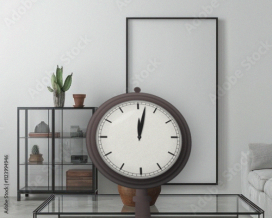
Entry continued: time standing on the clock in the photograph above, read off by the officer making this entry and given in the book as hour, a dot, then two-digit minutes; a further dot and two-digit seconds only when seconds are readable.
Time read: 12.02
